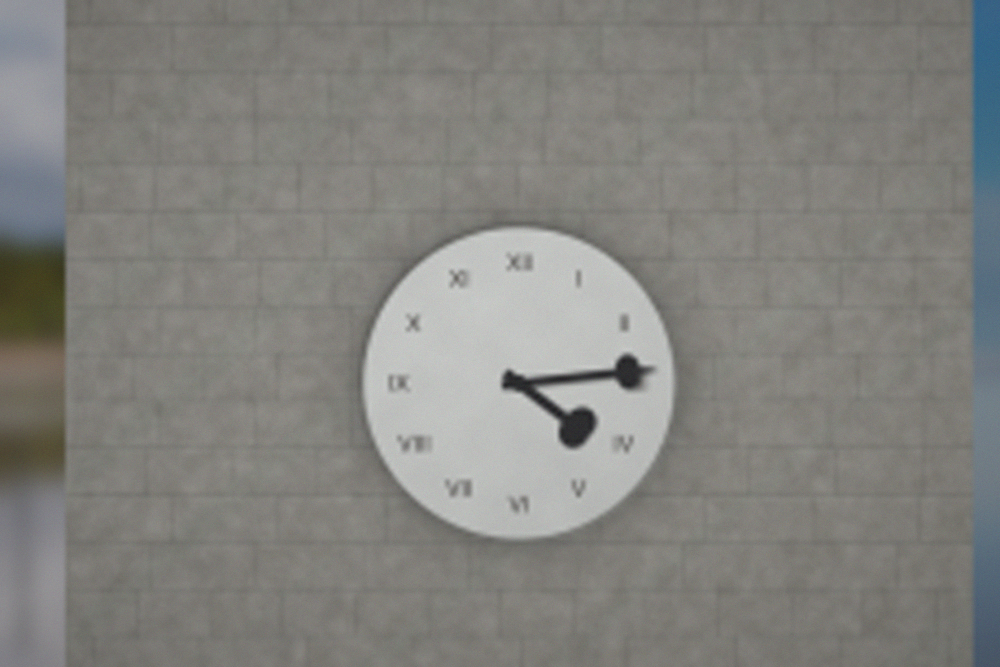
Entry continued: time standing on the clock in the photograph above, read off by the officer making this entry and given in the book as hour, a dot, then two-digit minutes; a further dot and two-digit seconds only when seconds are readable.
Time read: 4.14
